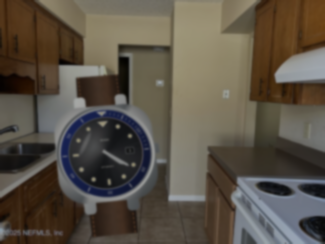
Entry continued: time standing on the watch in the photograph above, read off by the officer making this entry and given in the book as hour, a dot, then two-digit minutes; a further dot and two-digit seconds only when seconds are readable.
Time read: 4.21
